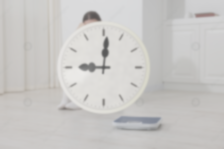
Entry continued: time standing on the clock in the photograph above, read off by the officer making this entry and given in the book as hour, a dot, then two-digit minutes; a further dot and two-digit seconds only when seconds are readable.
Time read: 9.01
